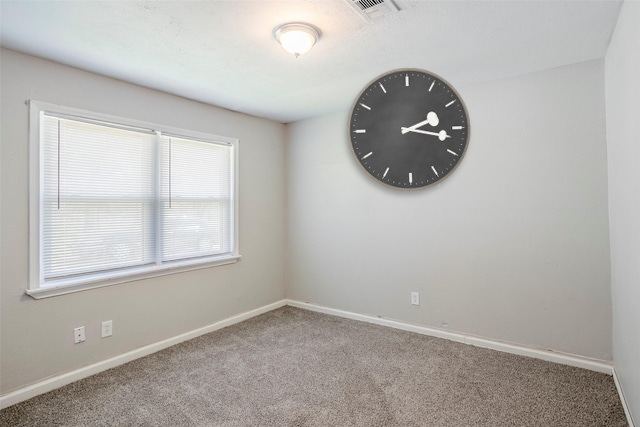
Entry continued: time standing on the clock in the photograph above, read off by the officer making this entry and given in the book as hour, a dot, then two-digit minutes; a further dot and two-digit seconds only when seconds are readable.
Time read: 2.17
